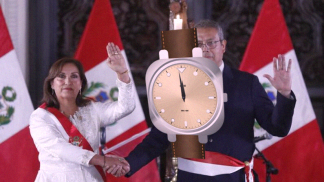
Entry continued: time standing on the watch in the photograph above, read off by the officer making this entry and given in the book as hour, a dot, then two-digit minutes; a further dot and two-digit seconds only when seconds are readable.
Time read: 11.59
